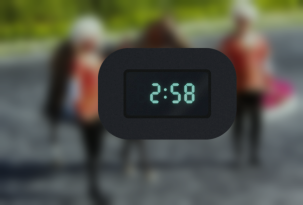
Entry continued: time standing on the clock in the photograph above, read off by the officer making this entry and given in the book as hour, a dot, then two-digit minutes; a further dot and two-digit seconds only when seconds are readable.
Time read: 2.58
